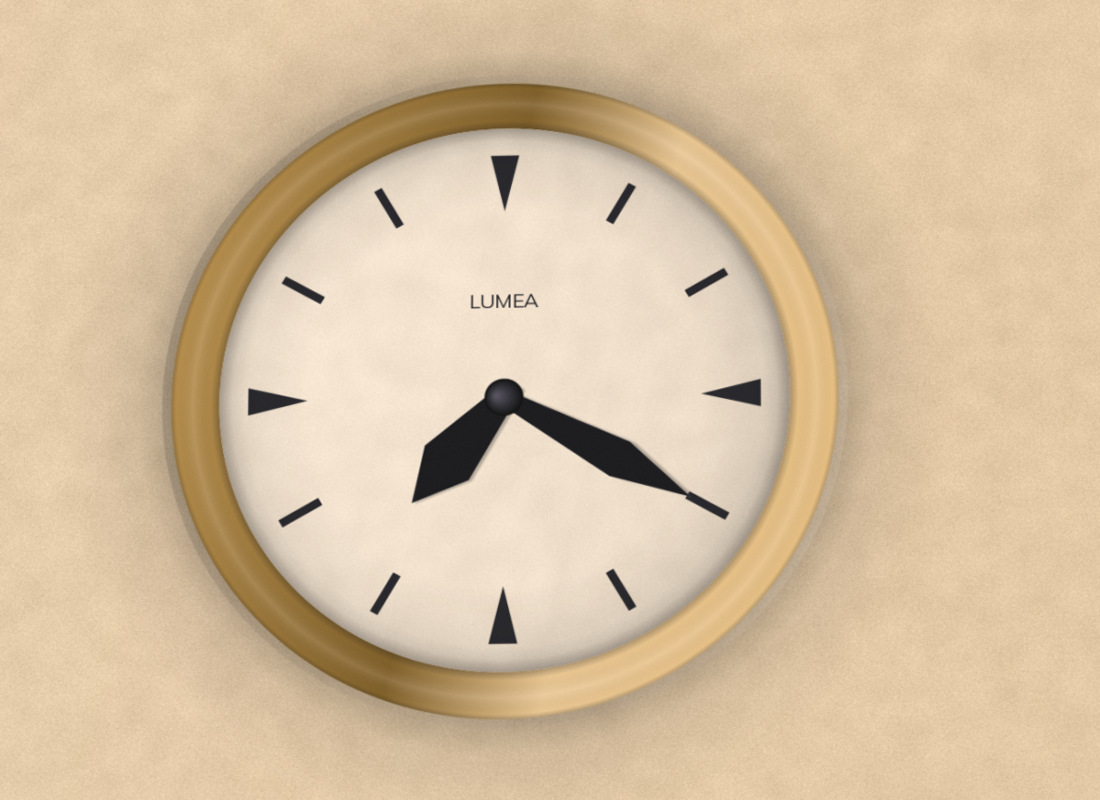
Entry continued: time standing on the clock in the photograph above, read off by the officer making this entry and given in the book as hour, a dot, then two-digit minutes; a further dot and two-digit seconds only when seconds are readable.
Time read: 7.20
